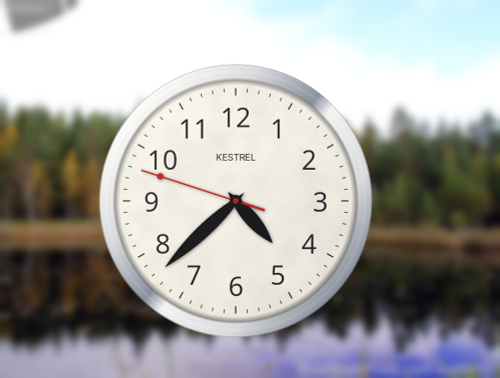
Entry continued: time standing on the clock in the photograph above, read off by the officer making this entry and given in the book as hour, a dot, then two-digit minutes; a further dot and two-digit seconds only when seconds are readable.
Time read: 4.37.48
